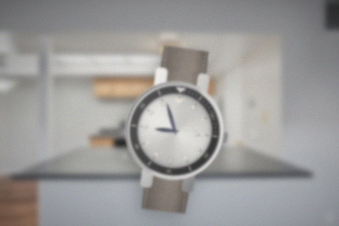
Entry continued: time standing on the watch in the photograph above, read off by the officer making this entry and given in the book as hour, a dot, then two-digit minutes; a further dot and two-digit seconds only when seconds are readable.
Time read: 8.56
